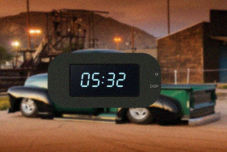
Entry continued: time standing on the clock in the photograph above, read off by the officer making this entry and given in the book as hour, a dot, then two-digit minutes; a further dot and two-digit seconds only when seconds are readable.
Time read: 5.32
